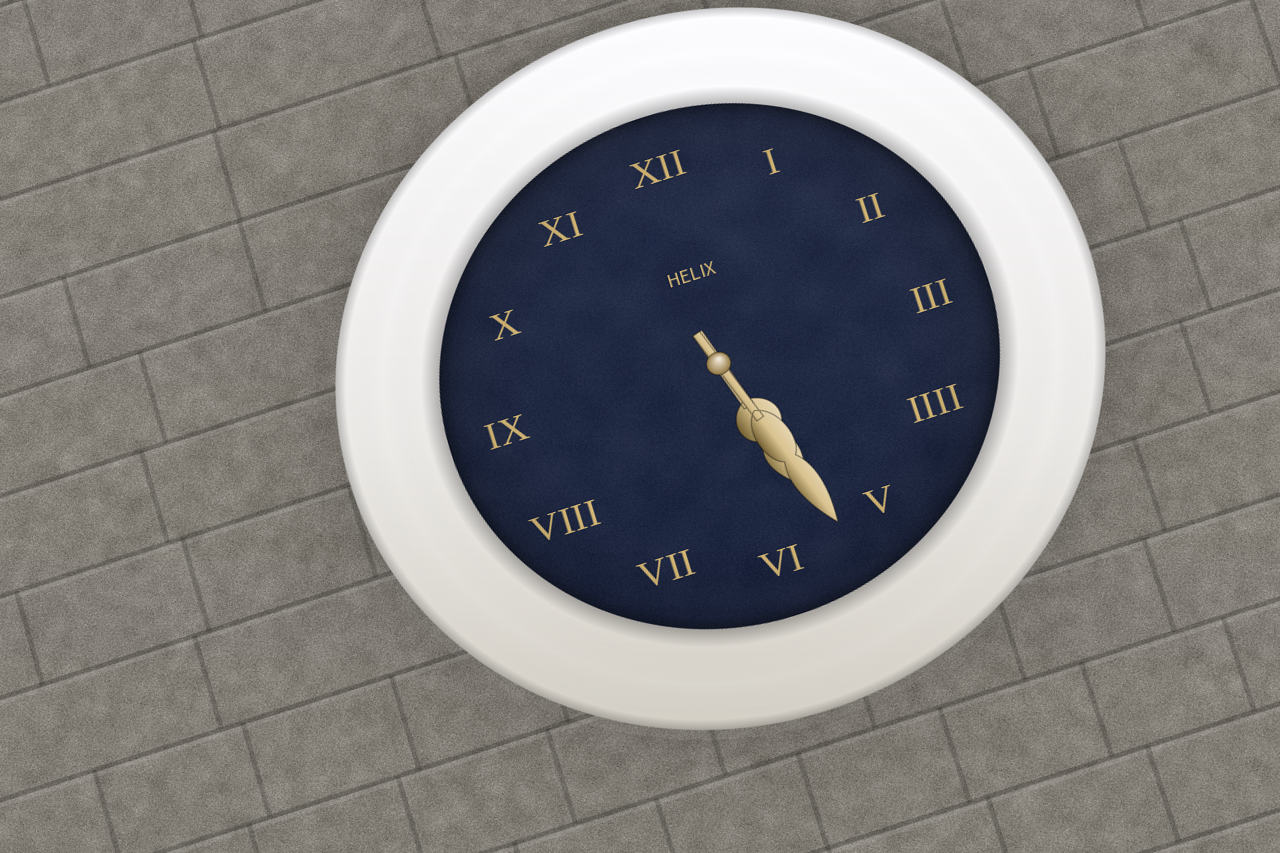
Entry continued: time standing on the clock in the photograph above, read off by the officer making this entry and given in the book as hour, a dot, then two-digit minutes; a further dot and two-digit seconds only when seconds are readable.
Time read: 5.27
